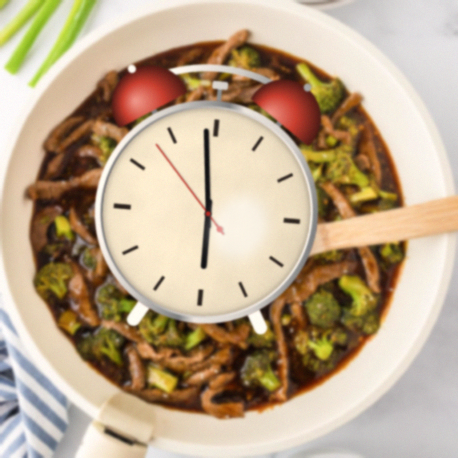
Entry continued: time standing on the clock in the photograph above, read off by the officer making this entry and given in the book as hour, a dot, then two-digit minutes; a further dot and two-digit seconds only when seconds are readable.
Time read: 5.58.53
